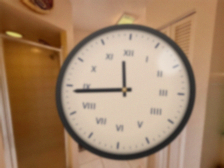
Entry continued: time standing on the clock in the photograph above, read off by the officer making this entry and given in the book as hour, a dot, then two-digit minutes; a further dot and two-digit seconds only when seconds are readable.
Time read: 11.44
